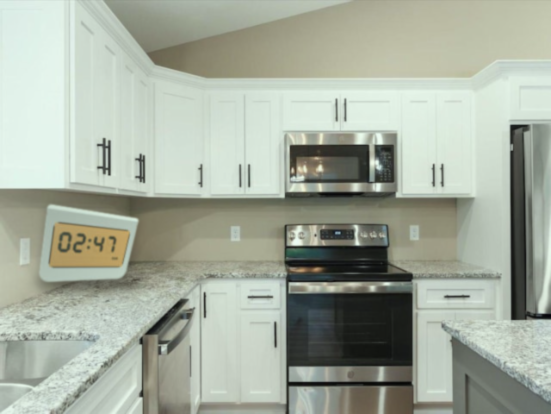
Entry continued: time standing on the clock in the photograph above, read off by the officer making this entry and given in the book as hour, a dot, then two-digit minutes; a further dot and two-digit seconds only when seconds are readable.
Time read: 2.47
